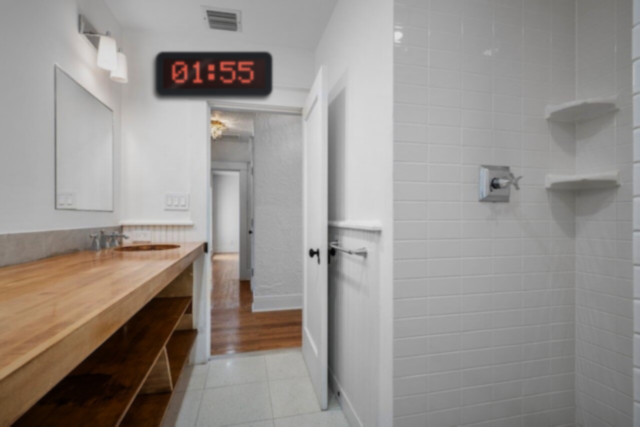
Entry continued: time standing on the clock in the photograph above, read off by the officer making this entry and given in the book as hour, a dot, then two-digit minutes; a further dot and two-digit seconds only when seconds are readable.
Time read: 1.55
